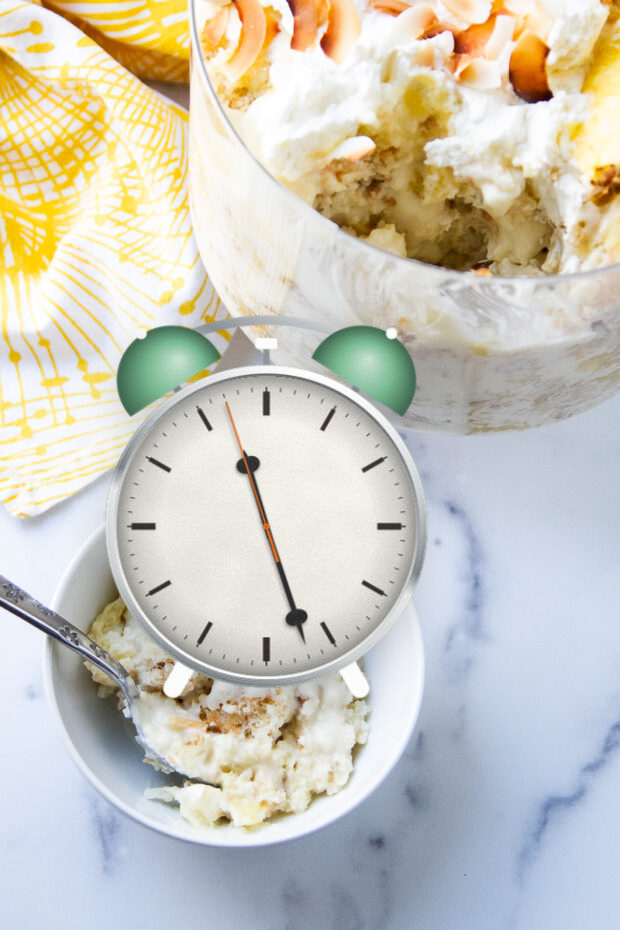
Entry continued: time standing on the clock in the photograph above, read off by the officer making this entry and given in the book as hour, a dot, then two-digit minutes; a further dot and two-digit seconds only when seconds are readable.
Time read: 11.26.57
